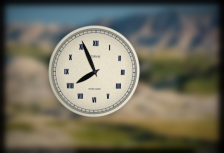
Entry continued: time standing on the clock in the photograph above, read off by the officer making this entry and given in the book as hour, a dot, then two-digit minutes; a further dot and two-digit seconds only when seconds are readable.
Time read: 7.56
